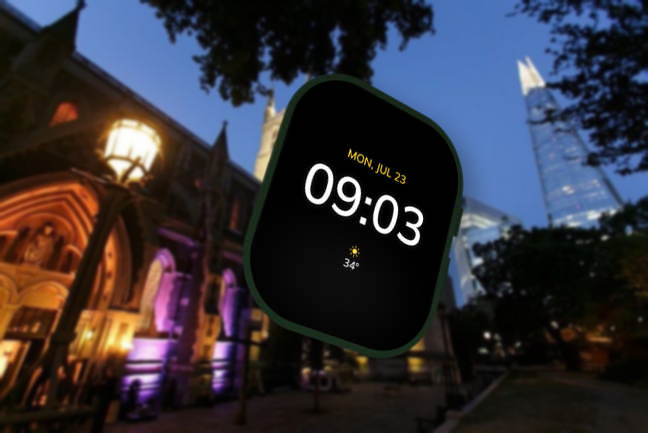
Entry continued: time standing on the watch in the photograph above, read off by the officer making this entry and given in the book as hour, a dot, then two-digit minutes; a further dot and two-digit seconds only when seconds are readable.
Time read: 9.03
